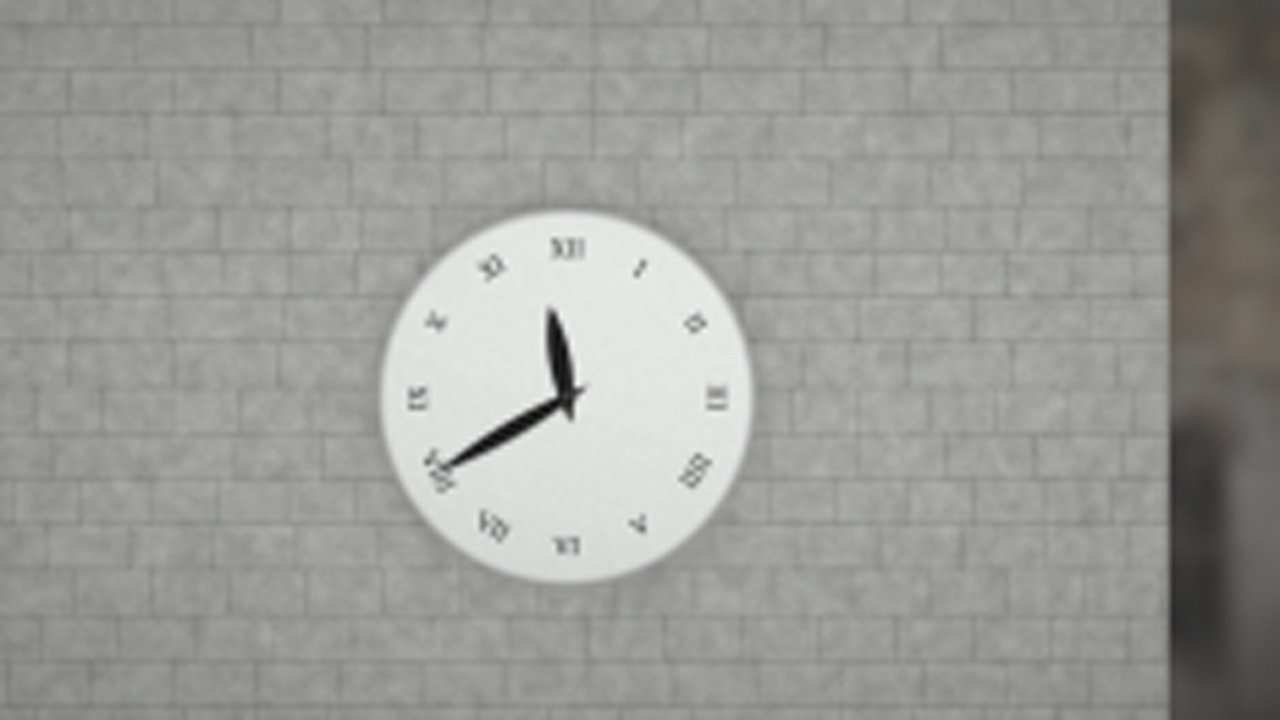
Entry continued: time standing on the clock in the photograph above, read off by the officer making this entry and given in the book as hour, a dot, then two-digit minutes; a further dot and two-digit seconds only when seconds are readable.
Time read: 11.40
